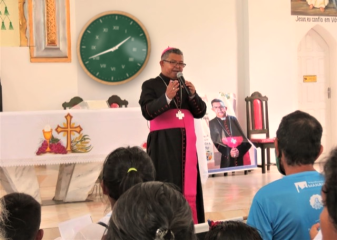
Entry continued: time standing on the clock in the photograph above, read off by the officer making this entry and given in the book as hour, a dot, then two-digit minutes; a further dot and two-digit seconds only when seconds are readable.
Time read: 1.41
